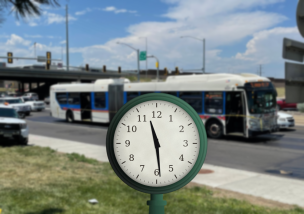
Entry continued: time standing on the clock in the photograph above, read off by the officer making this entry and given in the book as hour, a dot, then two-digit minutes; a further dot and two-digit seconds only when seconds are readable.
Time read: 11.29
